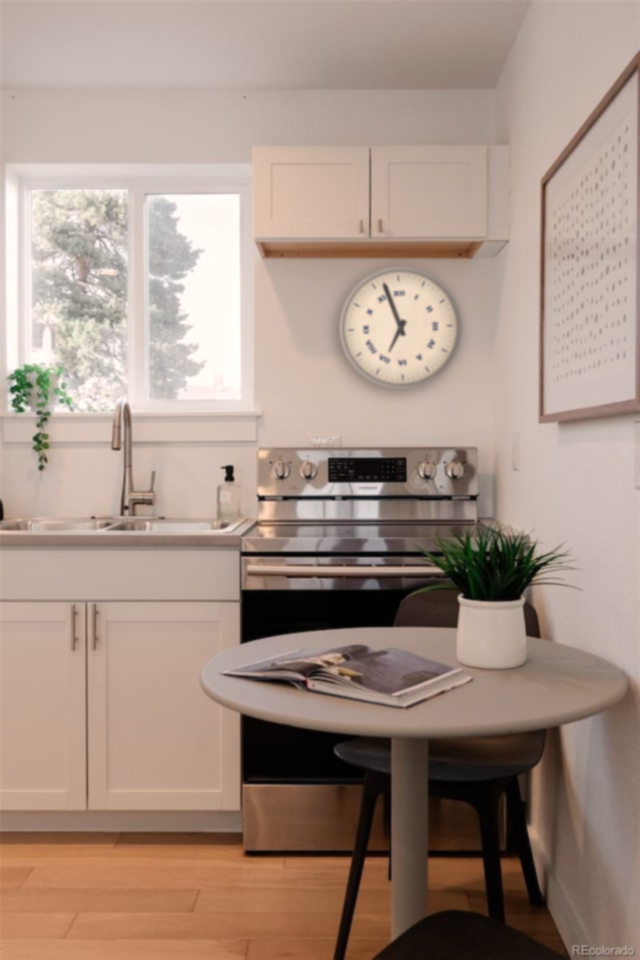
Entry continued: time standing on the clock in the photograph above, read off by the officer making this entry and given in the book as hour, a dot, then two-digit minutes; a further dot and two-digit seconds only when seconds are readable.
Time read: 6.57
